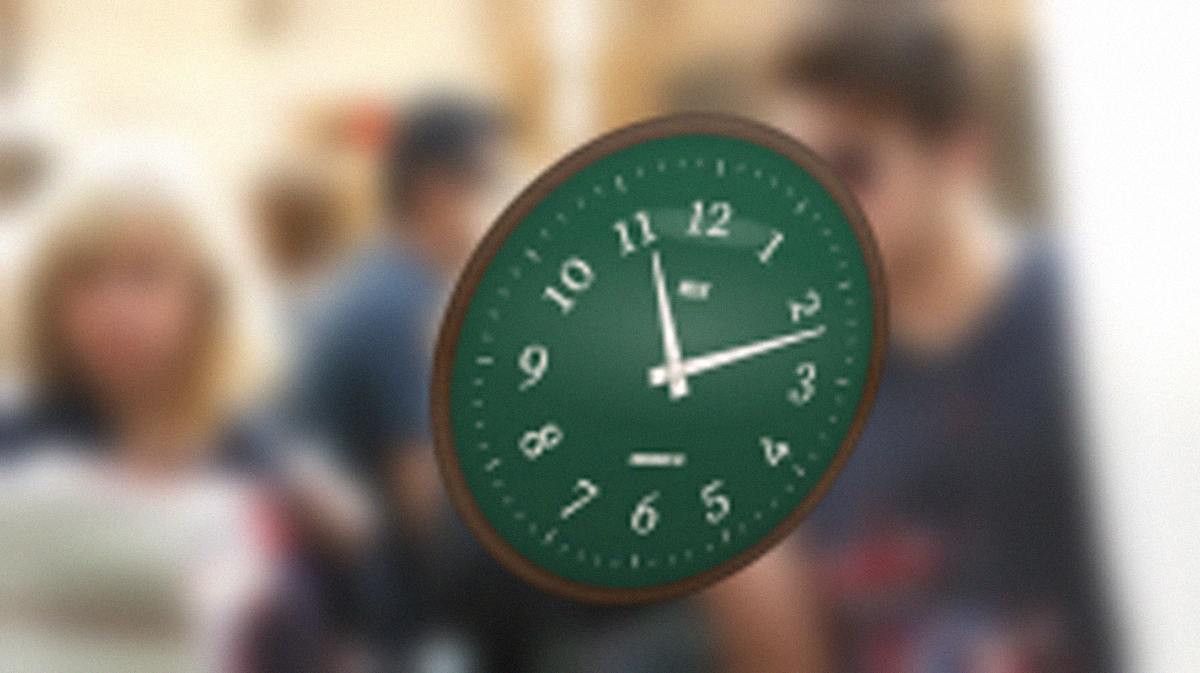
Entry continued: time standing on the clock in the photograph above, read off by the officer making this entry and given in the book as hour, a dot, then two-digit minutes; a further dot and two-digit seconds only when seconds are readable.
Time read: 11.12
